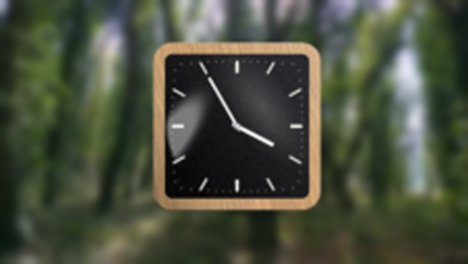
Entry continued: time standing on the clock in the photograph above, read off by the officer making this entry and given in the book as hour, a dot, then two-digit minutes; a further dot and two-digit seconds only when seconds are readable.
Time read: 3.55
